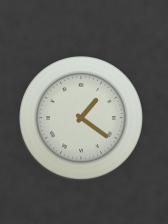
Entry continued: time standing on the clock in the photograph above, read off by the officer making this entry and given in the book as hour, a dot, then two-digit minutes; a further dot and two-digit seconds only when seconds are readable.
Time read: 1.21
